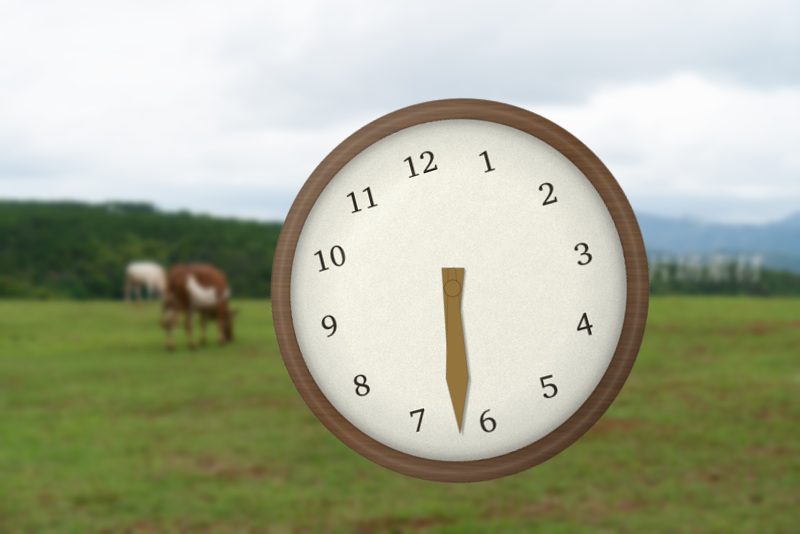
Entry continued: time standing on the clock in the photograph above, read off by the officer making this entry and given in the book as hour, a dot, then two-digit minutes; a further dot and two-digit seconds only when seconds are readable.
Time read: 6.32
